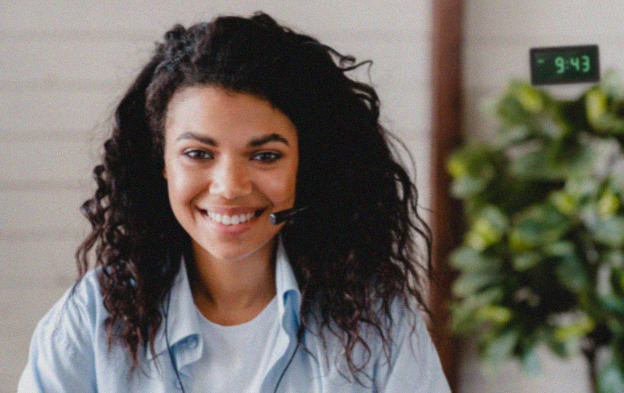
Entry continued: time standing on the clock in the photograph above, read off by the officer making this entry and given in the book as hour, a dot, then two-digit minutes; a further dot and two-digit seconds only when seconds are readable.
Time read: 9.43
